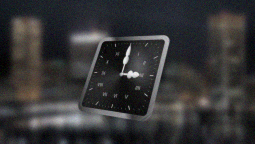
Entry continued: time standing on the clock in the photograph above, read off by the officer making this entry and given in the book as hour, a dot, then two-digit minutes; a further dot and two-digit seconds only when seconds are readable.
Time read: 3.00
